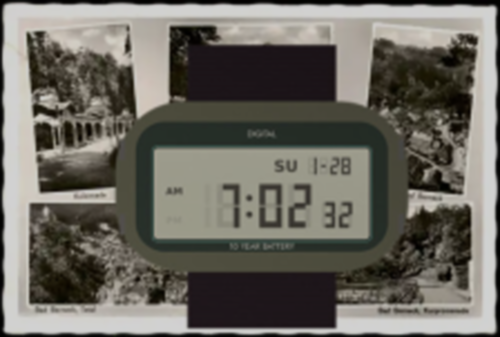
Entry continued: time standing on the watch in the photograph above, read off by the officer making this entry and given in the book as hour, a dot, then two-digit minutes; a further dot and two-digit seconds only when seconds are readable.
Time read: 7.02.32
